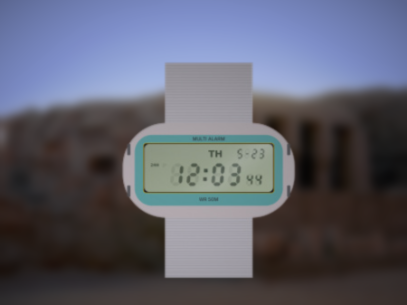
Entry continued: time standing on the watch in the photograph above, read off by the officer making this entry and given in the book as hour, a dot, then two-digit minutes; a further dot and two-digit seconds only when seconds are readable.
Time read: 12.03.44
